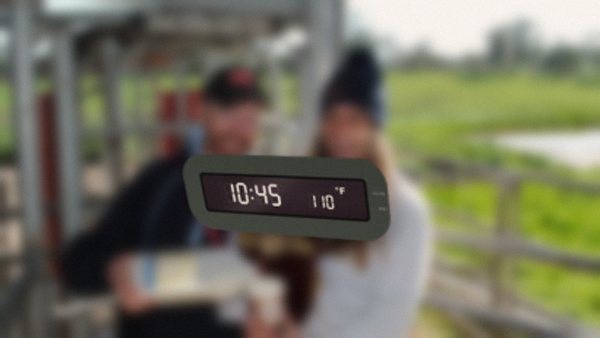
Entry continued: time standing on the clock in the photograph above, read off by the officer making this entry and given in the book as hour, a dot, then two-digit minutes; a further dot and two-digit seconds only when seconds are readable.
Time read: 10.45
